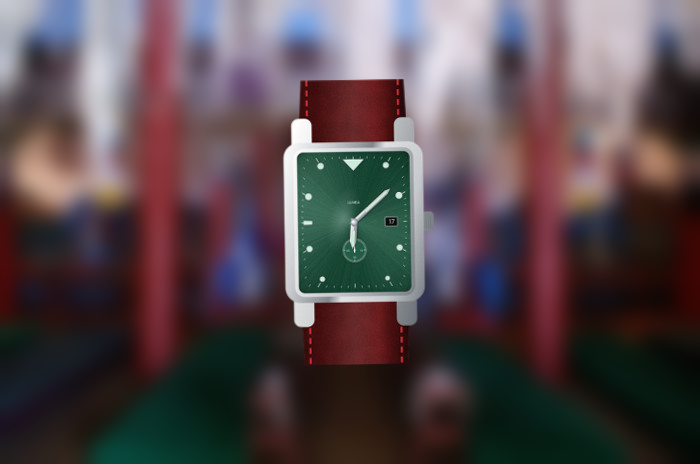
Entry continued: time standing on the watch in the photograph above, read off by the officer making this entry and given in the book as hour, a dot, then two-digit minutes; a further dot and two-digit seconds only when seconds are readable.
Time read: 6.08
